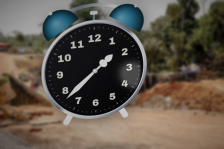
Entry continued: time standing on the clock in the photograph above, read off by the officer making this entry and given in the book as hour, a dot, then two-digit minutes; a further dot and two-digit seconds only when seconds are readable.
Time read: 1.38
